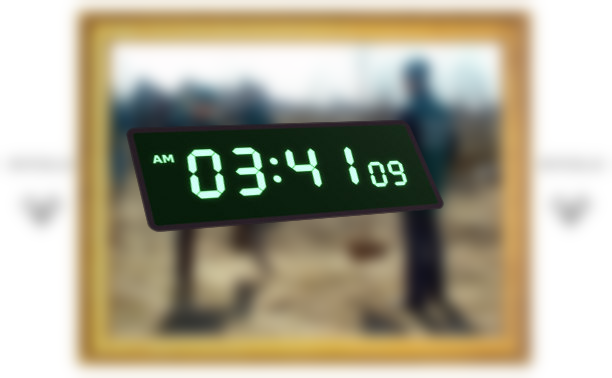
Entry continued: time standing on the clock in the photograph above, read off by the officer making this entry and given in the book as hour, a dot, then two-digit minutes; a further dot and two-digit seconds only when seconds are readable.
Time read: 3.41.09
